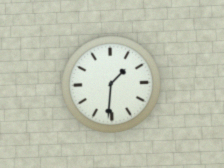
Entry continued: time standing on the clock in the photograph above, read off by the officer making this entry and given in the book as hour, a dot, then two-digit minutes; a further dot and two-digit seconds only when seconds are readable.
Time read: 1.31
